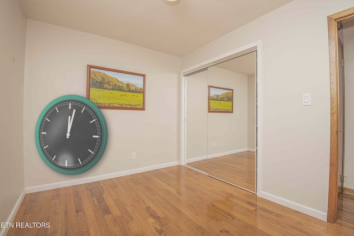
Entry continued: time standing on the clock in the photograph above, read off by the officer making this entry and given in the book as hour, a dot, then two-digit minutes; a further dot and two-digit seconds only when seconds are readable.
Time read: 12.02
